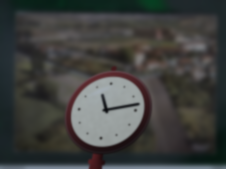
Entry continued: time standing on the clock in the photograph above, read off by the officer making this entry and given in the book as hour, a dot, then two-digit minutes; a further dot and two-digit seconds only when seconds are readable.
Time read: 11.13
